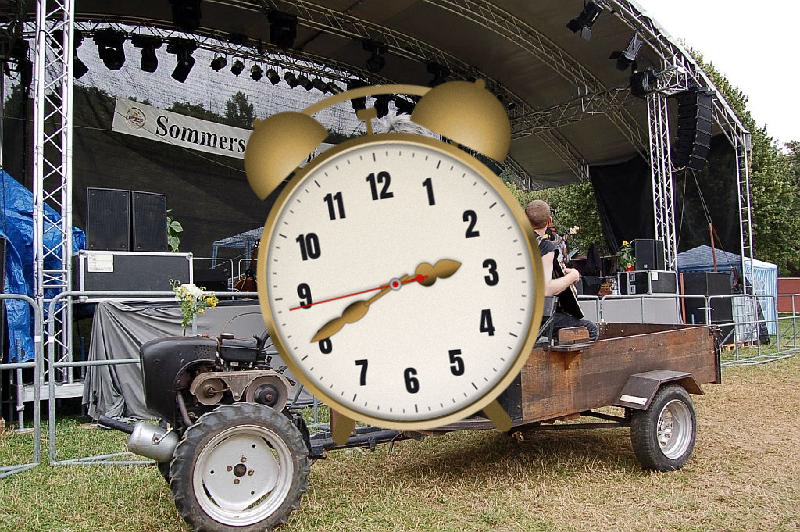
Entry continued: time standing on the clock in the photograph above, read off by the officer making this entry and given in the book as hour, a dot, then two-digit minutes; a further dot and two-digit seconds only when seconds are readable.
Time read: 2.40.44
